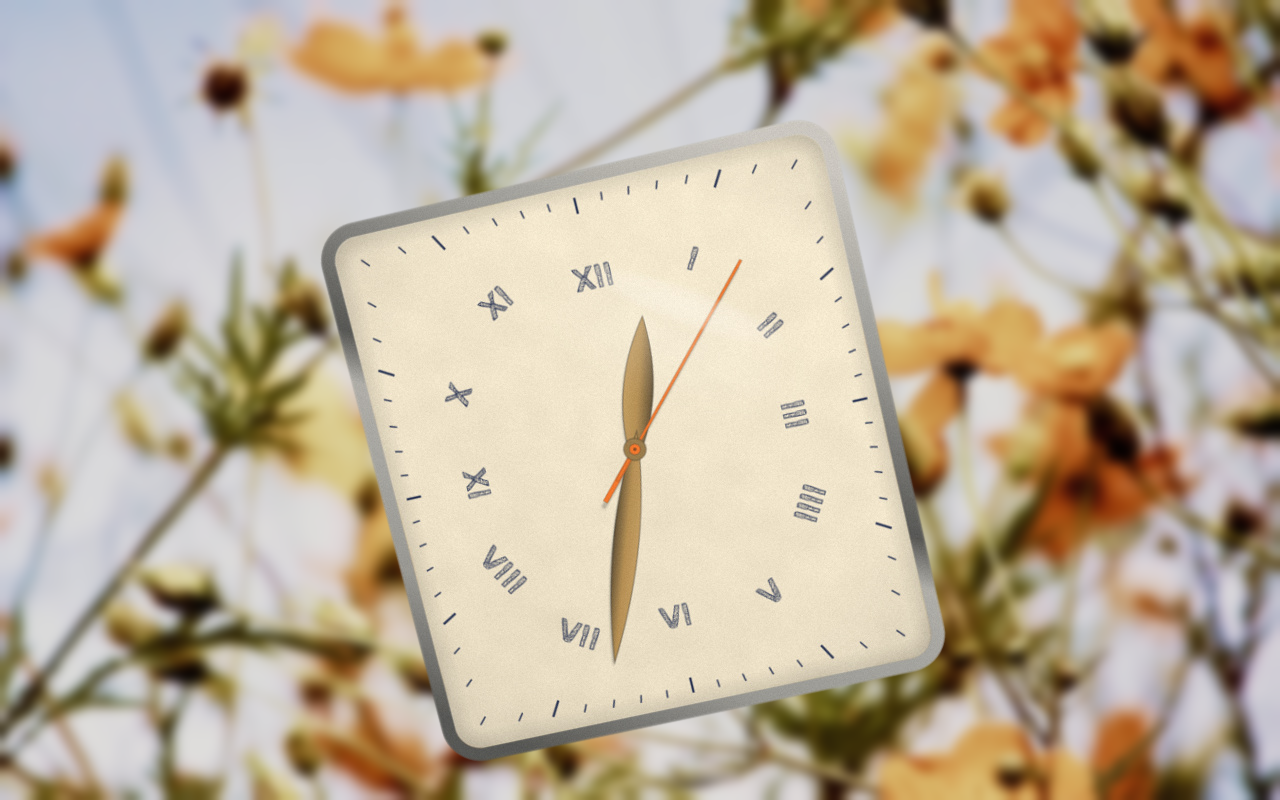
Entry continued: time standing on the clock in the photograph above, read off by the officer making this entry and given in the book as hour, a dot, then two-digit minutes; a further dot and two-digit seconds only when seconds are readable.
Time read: 12.33.07
